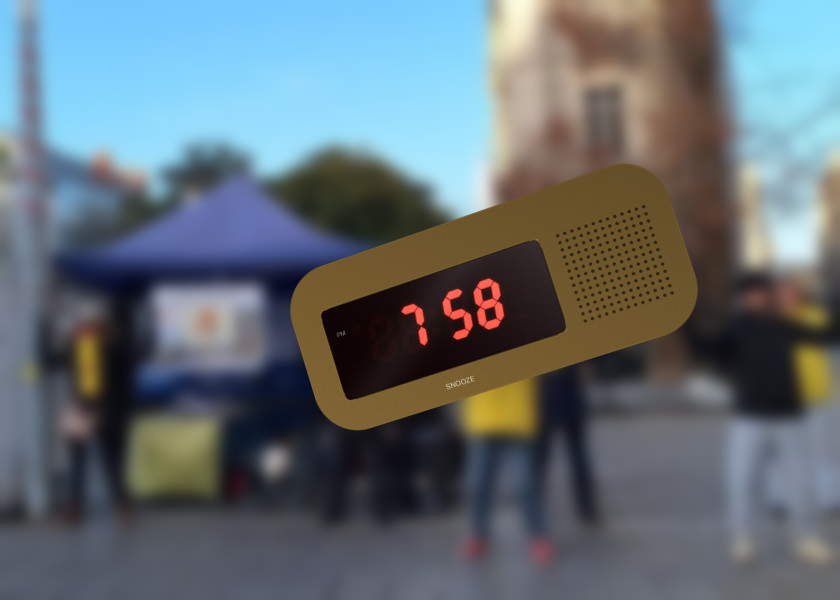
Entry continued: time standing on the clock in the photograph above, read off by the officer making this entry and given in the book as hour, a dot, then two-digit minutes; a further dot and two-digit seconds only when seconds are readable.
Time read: 7.58
